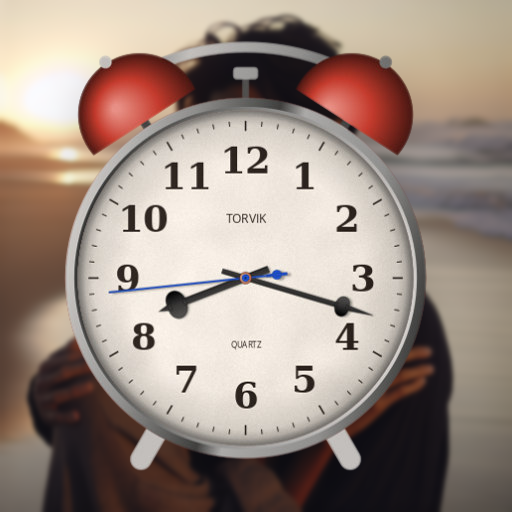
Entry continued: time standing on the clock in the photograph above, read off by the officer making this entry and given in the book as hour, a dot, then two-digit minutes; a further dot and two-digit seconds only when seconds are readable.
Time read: 8.17.44
